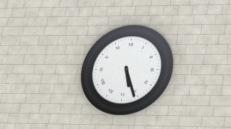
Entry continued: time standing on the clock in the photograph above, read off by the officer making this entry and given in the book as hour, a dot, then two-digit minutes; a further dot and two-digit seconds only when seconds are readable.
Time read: 5.26
